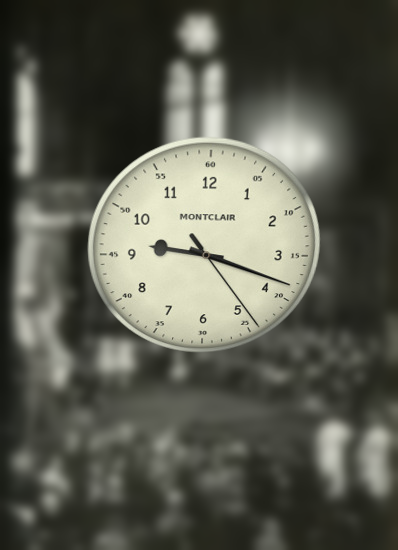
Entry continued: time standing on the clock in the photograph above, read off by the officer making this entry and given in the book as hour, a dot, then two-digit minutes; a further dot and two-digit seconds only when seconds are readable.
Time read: 9.18.24
